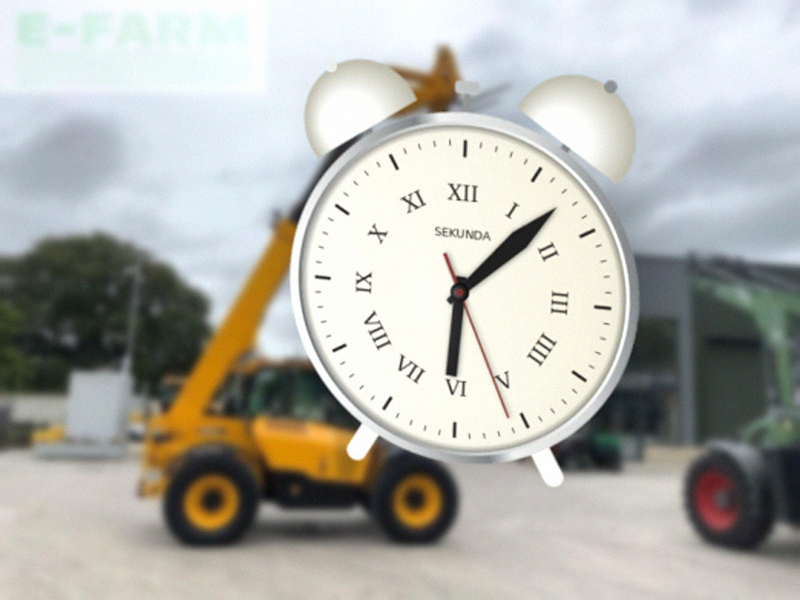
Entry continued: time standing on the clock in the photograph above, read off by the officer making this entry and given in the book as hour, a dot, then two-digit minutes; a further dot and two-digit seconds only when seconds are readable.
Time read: 6.07.26
